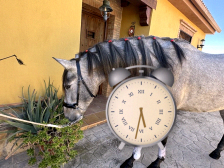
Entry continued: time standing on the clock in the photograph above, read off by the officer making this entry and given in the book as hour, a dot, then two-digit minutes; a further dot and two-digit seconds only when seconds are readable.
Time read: 5.32
